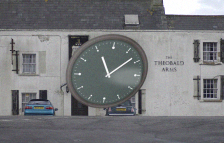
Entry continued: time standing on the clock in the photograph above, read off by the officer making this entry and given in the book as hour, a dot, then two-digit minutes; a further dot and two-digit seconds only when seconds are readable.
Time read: 11.08
